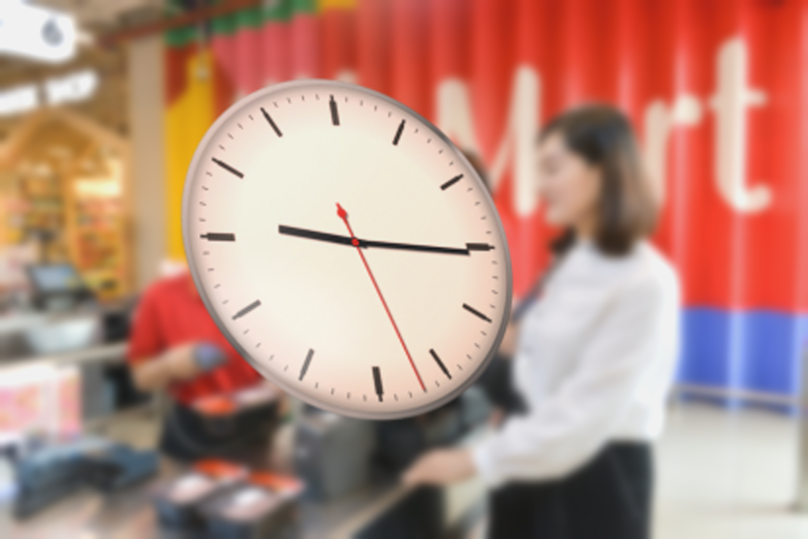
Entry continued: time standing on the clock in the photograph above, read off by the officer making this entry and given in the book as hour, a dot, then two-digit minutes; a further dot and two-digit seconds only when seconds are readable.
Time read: 9.15.27
